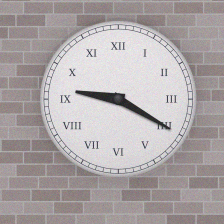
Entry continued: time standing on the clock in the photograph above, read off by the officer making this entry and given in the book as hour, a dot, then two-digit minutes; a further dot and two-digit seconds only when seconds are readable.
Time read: 9.20
